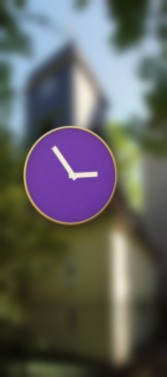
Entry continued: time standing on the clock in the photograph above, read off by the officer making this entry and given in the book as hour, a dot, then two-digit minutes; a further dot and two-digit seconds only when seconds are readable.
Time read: 2.54
